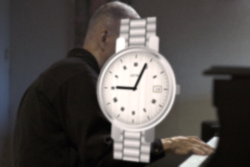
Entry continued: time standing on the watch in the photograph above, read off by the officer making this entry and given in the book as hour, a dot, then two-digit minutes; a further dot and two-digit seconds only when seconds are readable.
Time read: 9.04
